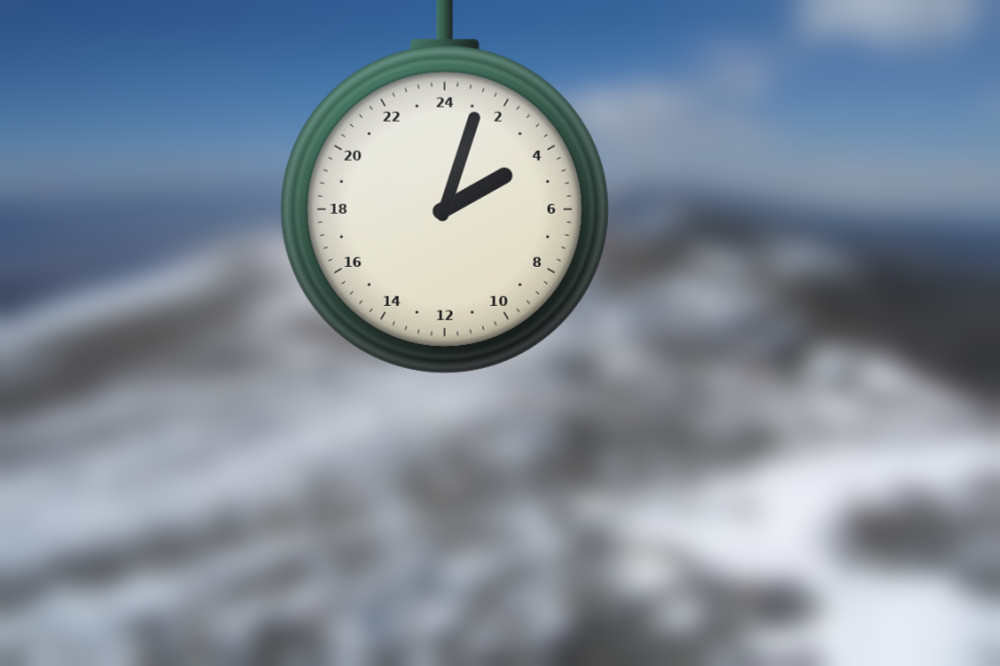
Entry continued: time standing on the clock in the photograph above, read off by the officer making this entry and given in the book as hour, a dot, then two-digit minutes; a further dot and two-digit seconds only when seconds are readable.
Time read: 4.03
